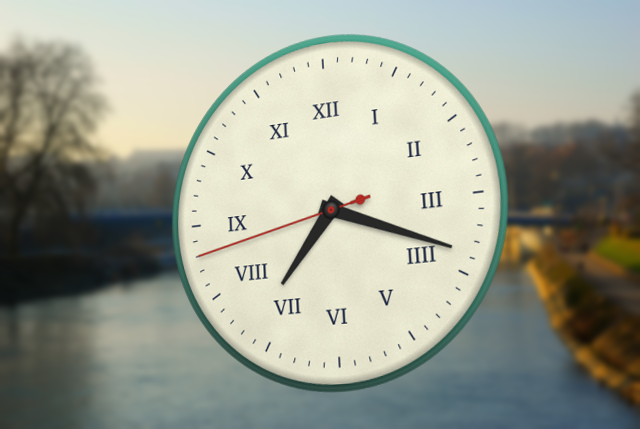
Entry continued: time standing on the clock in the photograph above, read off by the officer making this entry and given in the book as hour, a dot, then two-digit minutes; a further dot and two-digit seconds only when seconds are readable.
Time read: 7.18.43
